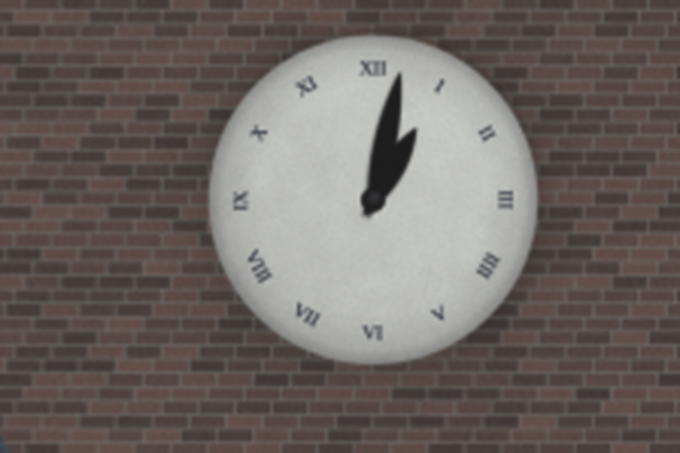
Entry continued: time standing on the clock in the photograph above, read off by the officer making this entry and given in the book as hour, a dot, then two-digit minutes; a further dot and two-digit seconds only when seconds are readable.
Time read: 1.02
